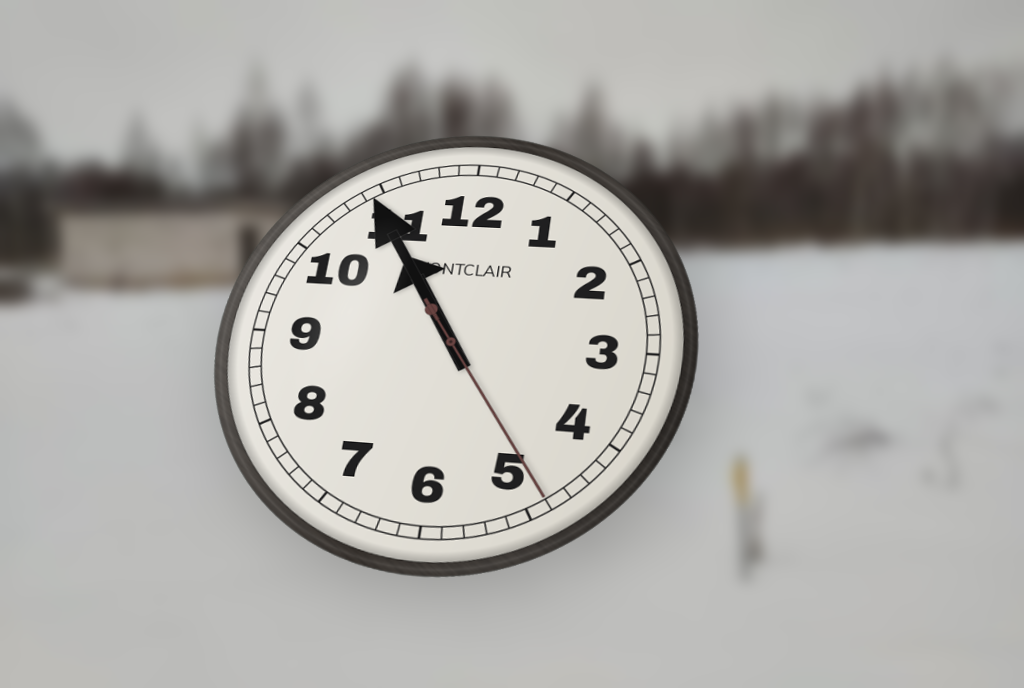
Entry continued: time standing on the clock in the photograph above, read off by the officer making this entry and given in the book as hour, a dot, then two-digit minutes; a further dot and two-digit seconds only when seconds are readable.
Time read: 10.54.24
